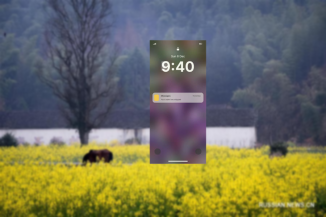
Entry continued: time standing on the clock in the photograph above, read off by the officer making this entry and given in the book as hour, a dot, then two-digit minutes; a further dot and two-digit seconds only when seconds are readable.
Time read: 9.40
